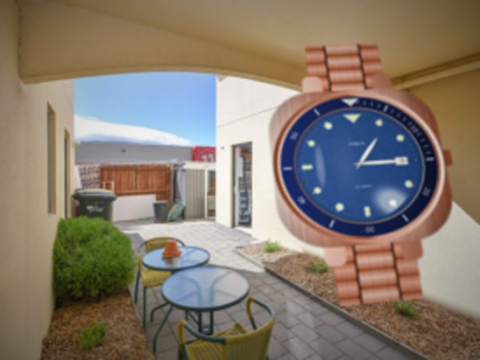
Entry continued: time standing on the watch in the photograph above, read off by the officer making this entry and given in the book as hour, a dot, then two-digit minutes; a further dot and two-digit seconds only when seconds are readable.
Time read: 1.15
